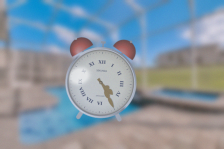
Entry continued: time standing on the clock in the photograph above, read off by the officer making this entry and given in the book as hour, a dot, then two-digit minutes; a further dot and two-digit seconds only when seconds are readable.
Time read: 4.25
